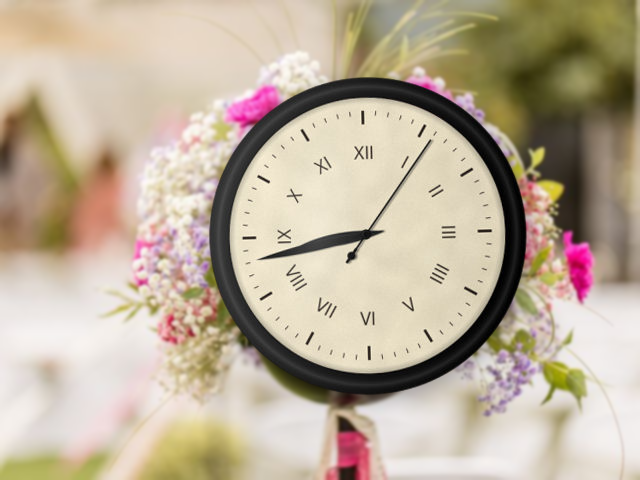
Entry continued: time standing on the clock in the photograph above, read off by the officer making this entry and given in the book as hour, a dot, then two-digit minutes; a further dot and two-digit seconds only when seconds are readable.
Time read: 8.43.06
